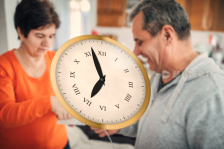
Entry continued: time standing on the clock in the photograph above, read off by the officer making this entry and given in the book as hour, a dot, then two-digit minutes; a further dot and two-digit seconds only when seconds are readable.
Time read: 6.57
